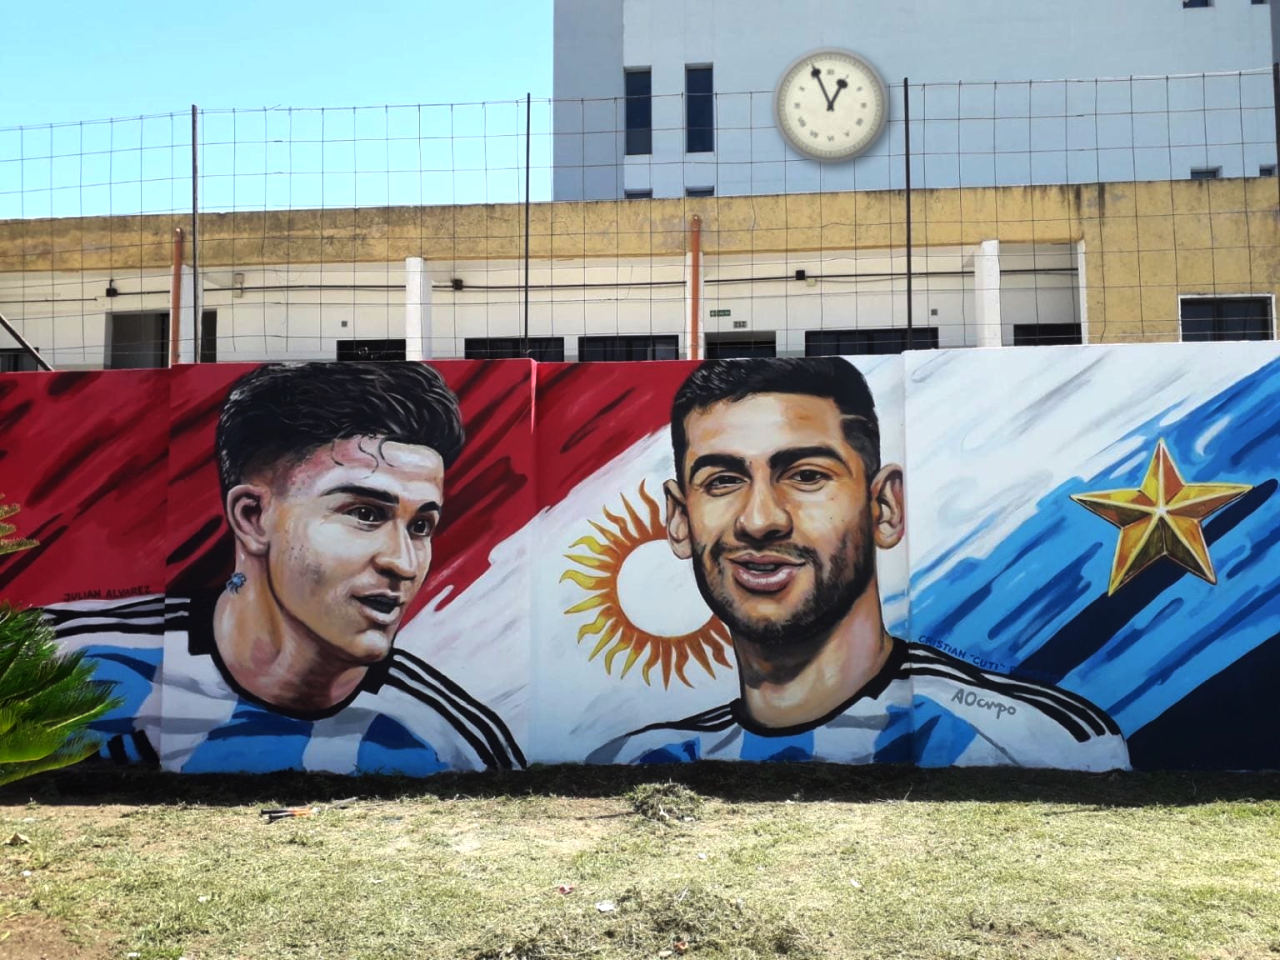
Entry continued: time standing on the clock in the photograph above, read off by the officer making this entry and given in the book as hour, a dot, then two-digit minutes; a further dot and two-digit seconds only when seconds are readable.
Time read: 12.56
